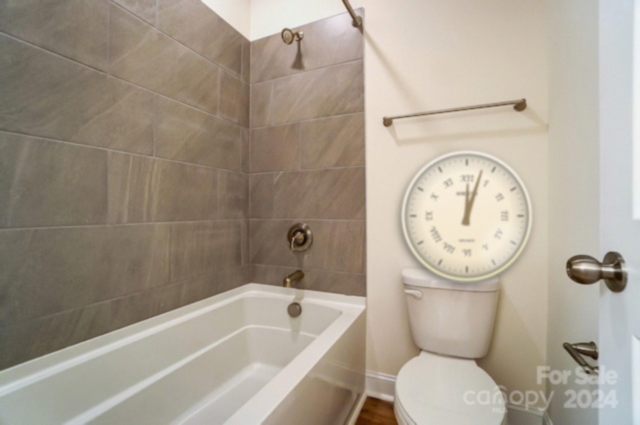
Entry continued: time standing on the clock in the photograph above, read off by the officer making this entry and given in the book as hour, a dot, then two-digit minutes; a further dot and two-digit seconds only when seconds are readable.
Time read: 12.03
